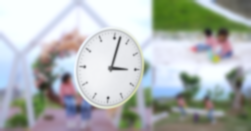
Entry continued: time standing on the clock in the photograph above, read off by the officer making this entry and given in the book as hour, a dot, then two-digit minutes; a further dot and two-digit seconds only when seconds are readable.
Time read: 3.02
